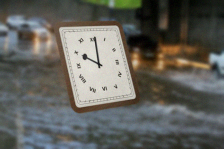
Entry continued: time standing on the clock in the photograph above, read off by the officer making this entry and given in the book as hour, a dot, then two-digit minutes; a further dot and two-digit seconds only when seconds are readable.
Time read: 10.01
